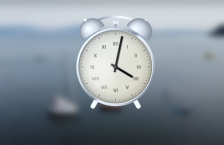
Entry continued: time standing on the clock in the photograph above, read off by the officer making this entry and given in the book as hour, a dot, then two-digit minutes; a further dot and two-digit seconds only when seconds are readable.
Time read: 4.02
